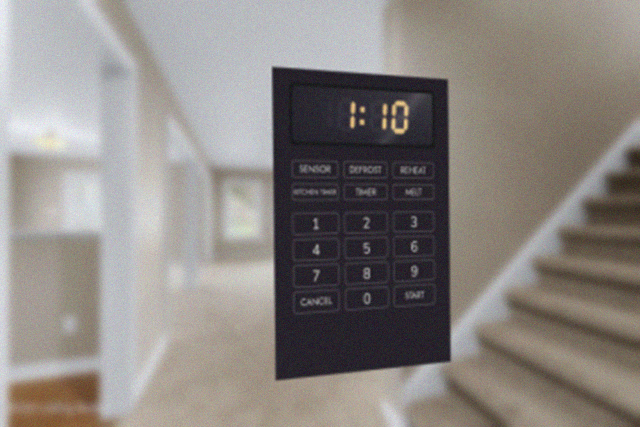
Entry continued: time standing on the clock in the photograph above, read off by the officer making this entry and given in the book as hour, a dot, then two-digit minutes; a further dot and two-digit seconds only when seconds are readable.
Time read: 1.10
